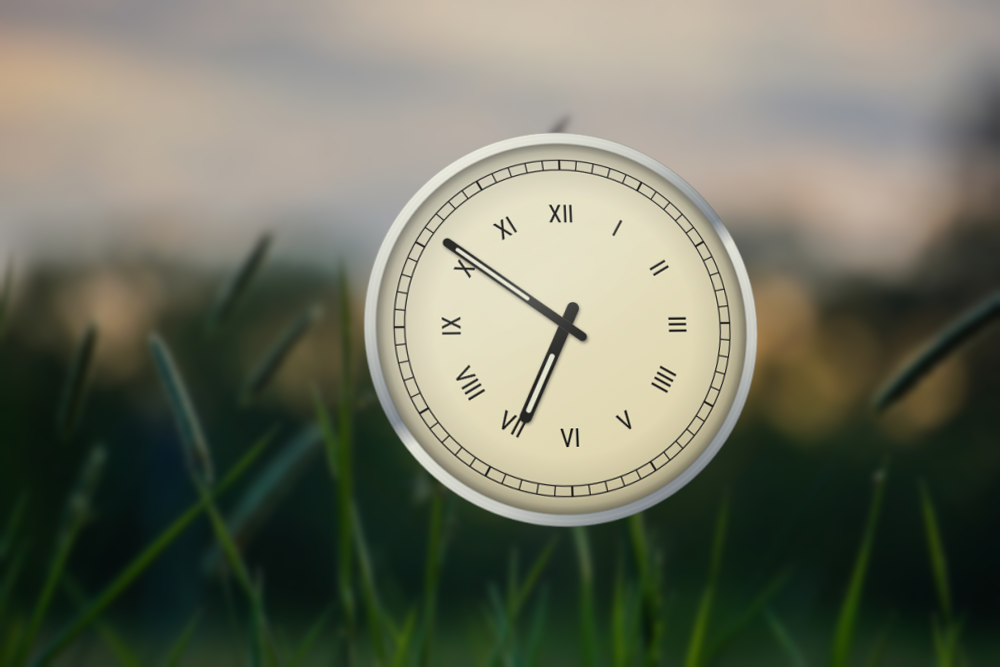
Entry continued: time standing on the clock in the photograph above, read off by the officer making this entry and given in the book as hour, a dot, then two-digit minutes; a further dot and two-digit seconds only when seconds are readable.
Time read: 6.51
